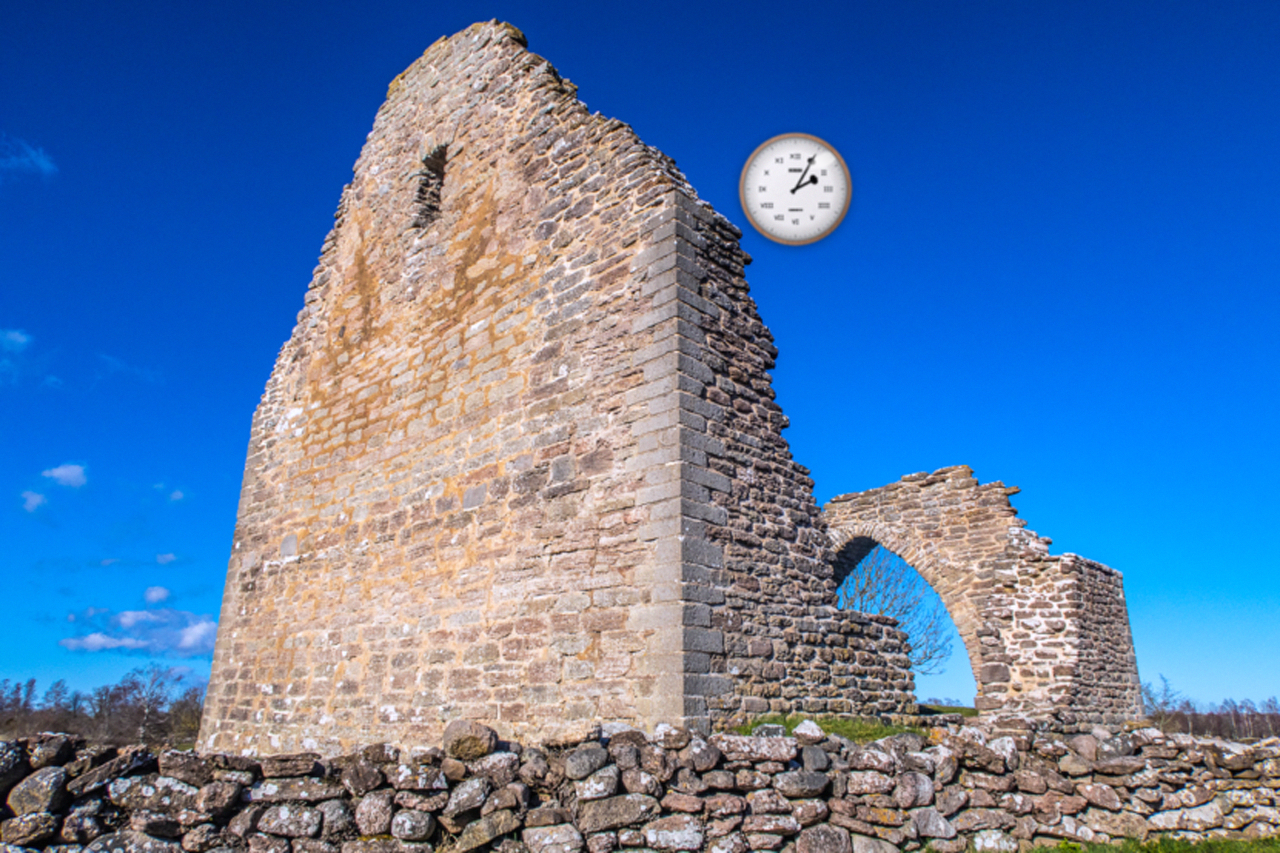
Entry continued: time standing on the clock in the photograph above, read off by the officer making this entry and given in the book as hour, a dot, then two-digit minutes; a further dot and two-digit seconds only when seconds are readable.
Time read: 2.05
